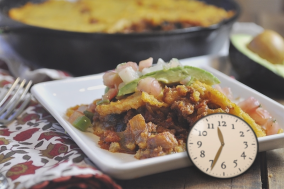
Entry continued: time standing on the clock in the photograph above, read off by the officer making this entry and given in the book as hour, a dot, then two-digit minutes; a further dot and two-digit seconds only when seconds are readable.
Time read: 11.34
